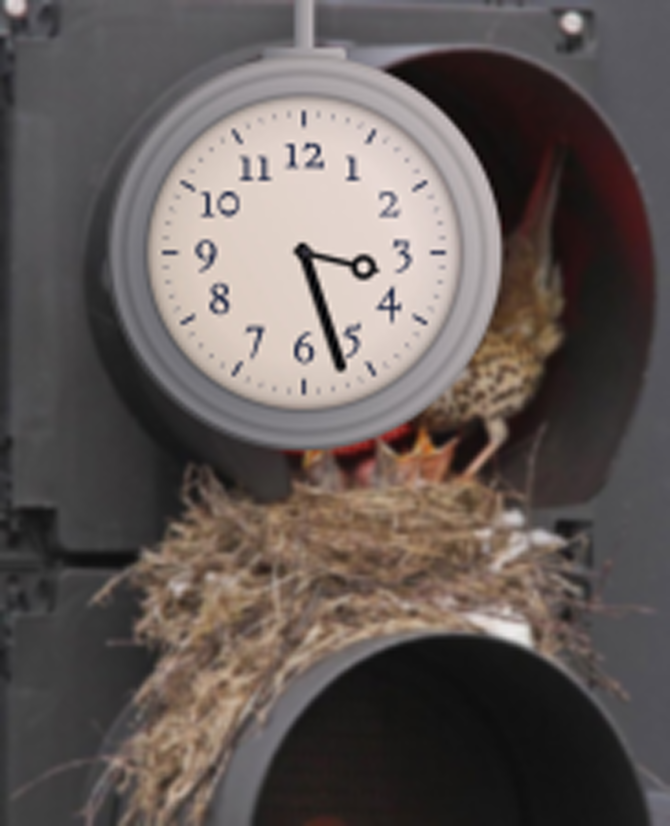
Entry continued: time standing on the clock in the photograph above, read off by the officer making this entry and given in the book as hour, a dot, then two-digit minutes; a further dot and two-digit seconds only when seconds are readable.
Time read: 3.27
